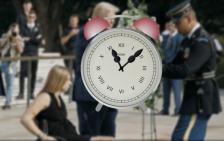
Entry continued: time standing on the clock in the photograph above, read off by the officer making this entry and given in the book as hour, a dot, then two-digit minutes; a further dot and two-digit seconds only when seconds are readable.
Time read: 11.08
